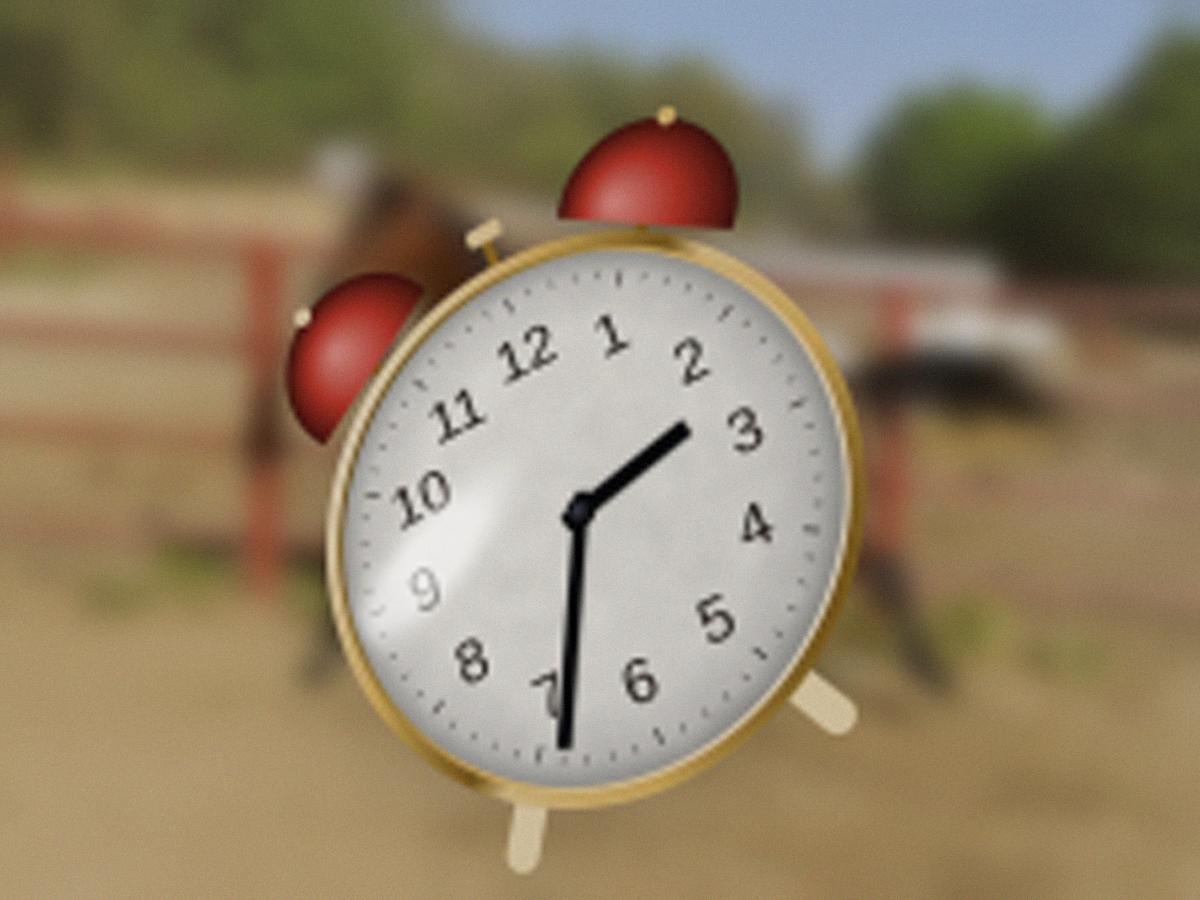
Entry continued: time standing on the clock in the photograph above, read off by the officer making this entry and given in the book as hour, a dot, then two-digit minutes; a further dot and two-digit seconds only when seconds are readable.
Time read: 2.34
